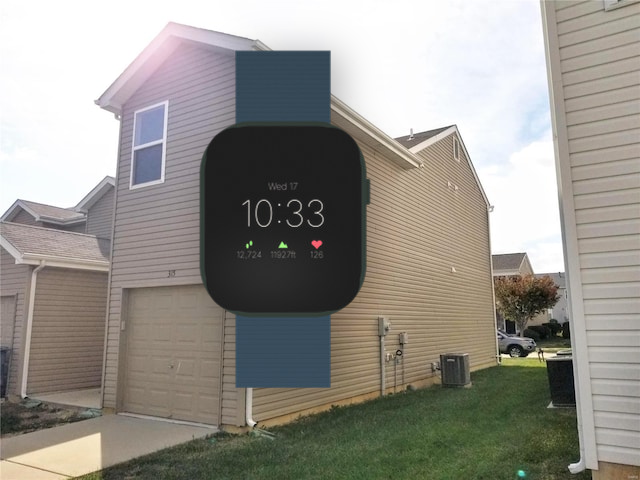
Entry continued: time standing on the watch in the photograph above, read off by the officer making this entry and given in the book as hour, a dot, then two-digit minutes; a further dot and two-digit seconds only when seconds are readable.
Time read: 10.33
